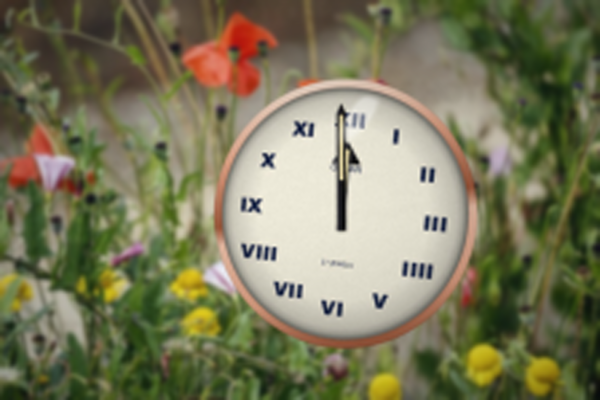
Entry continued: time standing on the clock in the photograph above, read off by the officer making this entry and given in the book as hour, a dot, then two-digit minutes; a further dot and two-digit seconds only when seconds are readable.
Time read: 11.59
